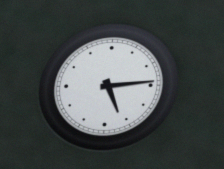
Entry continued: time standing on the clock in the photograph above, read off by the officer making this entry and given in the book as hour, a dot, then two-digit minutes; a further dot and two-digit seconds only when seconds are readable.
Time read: 5.14
